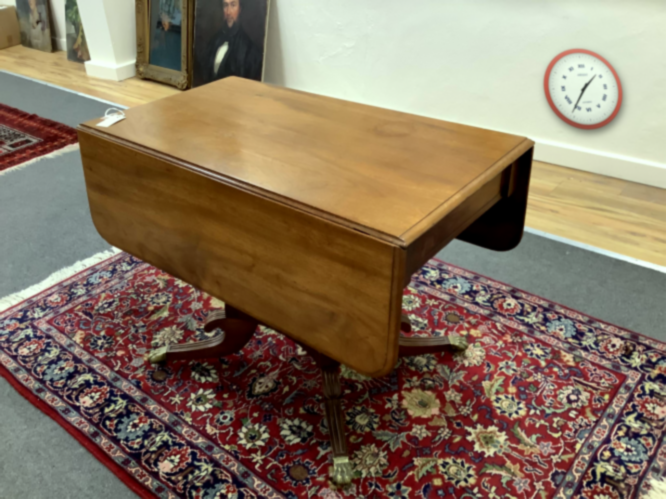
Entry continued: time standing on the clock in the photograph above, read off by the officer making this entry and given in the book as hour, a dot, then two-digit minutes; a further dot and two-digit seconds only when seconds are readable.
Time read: 1.36
